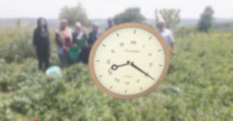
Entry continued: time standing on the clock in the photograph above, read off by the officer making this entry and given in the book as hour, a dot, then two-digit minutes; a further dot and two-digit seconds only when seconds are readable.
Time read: 8.20
